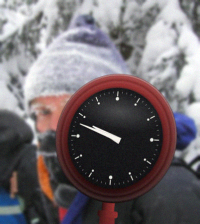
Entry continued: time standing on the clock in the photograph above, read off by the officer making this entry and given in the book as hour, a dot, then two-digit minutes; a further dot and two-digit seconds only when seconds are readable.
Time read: 9.48
